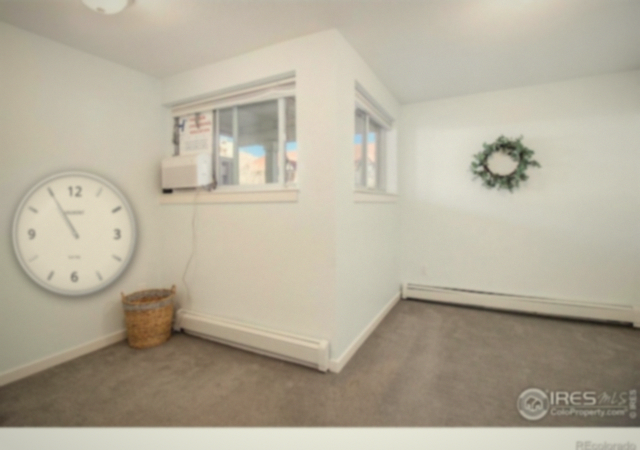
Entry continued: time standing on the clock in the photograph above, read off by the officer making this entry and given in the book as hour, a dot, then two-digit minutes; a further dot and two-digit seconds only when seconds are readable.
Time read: 10.55
